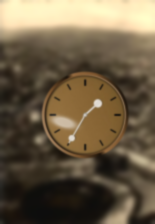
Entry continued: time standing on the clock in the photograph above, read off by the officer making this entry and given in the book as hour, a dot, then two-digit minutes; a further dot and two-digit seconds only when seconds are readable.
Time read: 1.35
